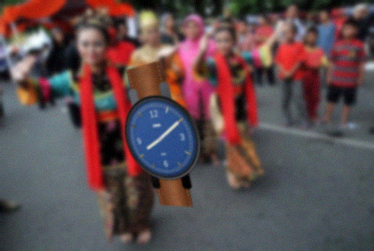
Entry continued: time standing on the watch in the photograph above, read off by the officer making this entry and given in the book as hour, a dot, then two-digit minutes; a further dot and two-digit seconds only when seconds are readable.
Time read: 8.10
